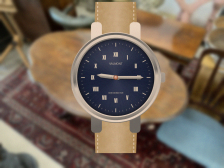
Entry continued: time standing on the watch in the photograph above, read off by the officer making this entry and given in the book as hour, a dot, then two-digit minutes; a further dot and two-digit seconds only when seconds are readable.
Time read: 9.15
